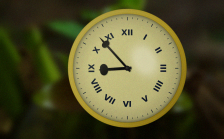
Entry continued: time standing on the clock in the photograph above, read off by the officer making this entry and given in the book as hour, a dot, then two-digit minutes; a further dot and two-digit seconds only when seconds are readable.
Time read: 8.53
